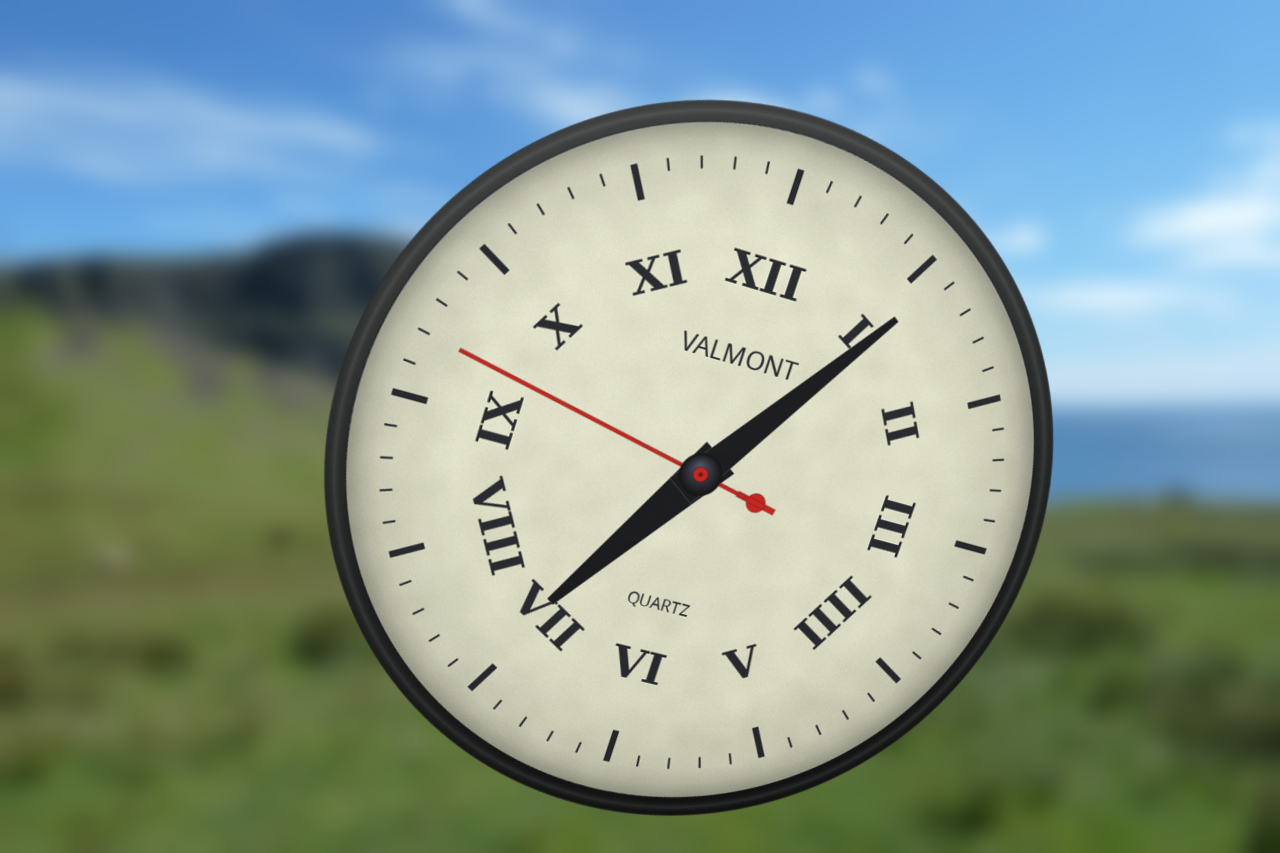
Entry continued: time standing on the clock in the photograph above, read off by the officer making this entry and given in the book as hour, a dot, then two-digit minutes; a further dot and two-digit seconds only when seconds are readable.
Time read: 7.05.47
